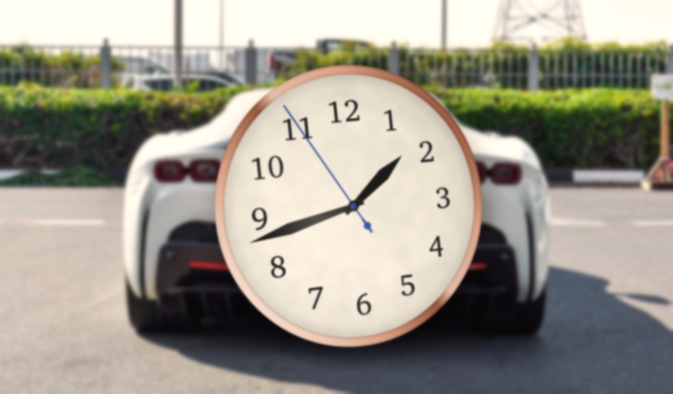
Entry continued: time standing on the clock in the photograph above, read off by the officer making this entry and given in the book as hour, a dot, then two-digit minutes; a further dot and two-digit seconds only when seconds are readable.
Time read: 1.42.55
